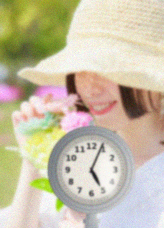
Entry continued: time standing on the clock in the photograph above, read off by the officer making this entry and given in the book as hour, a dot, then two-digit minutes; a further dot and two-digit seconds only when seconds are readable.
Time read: 5.04
